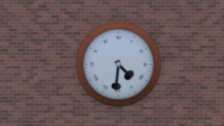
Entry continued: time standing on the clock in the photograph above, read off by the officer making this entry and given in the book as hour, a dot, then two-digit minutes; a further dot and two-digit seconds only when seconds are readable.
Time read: 4.31
